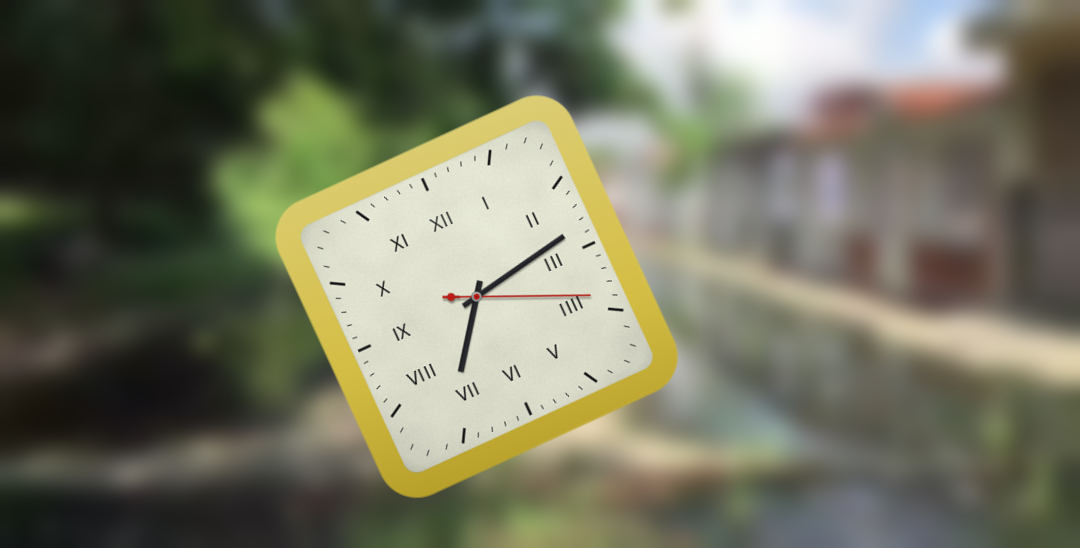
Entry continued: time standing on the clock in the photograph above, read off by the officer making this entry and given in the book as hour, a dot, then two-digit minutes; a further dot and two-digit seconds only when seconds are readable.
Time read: 7.13.19
